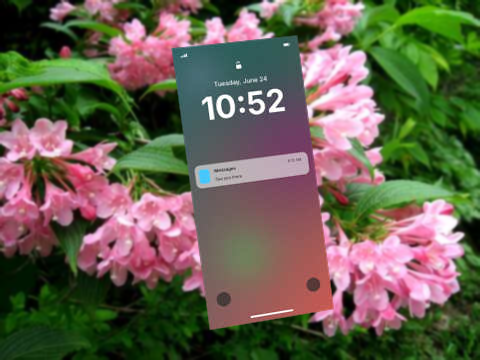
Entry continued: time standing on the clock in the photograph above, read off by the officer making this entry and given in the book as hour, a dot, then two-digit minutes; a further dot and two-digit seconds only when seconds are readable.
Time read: 10.52
